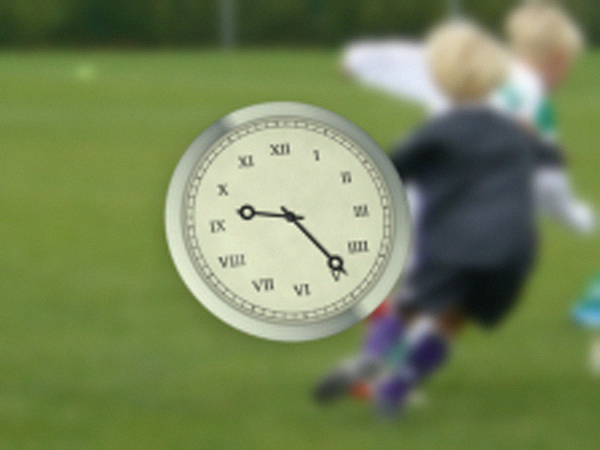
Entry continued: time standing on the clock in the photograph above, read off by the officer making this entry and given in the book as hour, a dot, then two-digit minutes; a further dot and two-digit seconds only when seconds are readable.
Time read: 9.24
